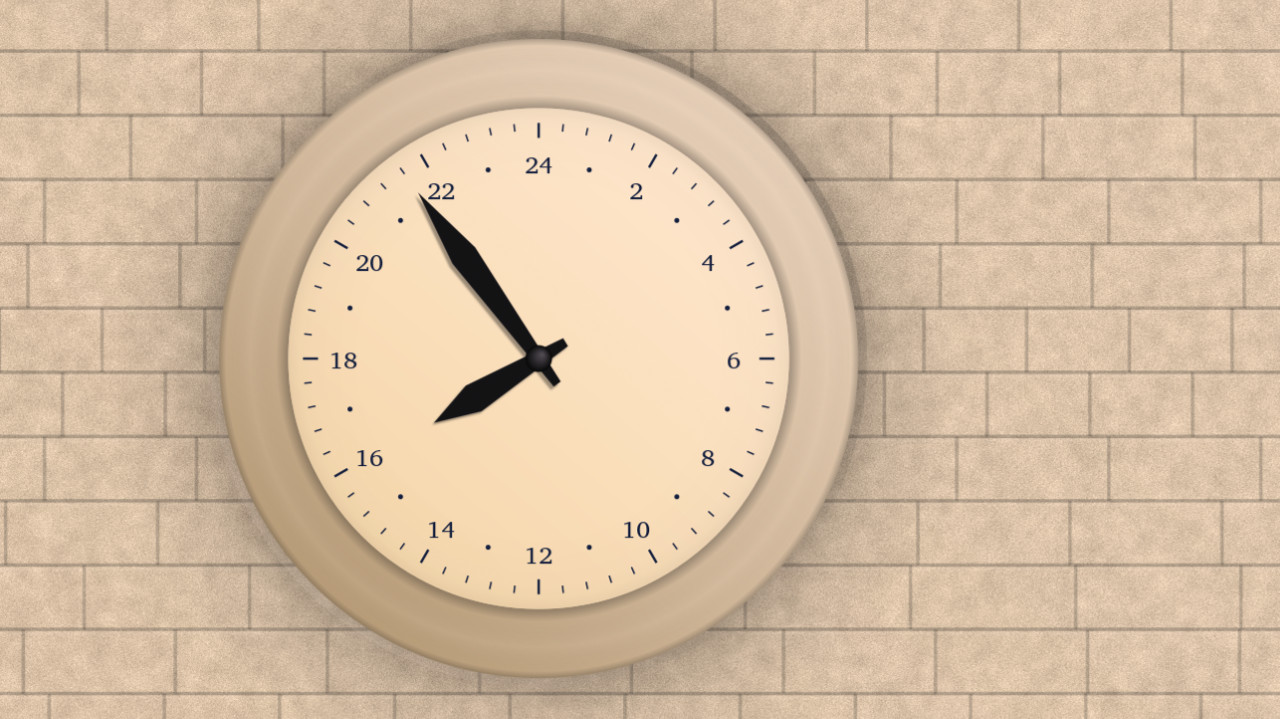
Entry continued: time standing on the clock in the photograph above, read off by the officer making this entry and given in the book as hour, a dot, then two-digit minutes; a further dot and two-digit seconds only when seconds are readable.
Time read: 15.54
